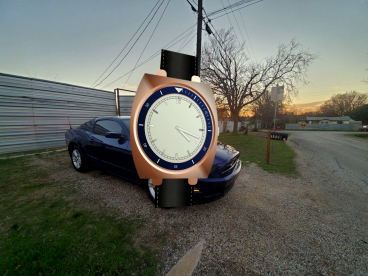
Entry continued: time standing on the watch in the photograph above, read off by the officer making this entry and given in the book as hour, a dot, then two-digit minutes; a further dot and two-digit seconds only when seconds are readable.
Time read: 4.18
